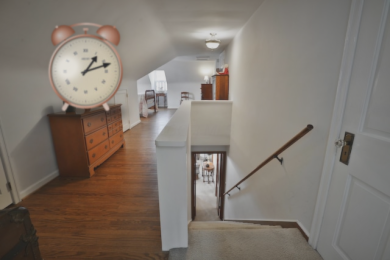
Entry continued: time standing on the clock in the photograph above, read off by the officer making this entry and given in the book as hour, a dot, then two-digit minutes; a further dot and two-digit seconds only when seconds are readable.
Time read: 1.12
